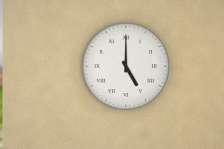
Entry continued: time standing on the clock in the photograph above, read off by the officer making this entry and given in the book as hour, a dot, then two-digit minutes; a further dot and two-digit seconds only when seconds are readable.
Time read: 5.00
